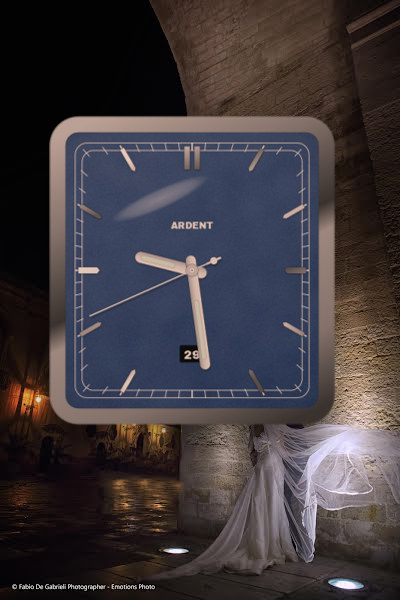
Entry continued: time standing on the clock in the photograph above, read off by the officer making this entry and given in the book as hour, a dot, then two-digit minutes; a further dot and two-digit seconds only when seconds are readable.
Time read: 9.28.41
